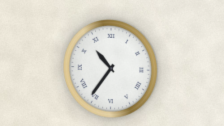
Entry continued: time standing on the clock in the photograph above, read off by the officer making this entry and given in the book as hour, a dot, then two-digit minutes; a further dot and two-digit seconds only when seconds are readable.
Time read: 10.36
